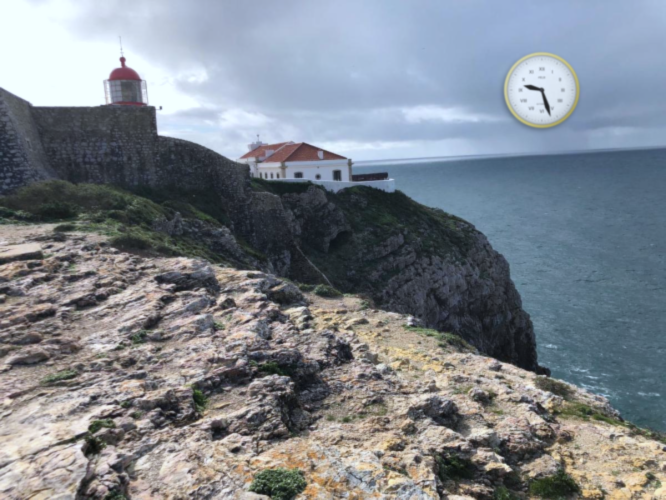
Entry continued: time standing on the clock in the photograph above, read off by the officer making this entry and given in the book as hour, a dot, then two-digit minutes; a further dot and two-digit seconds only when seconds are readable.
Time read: 9.27
